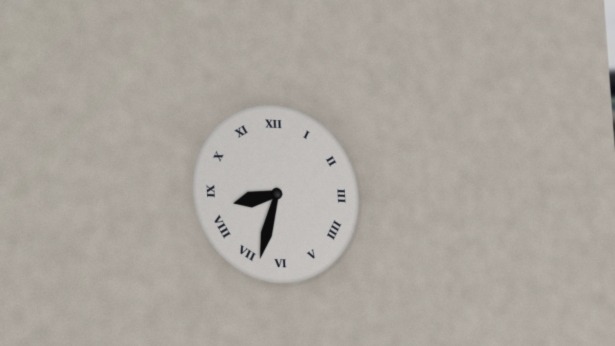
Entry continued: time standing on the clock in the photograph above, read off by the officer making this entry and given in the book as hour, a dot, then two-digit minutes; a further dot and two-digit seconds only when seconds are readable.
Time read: 8.33
